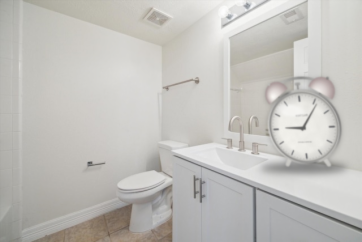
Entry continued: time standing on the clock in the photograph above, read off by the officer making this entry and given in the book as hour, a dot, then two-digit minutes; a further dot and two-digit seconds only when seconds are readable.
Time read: 9.06
